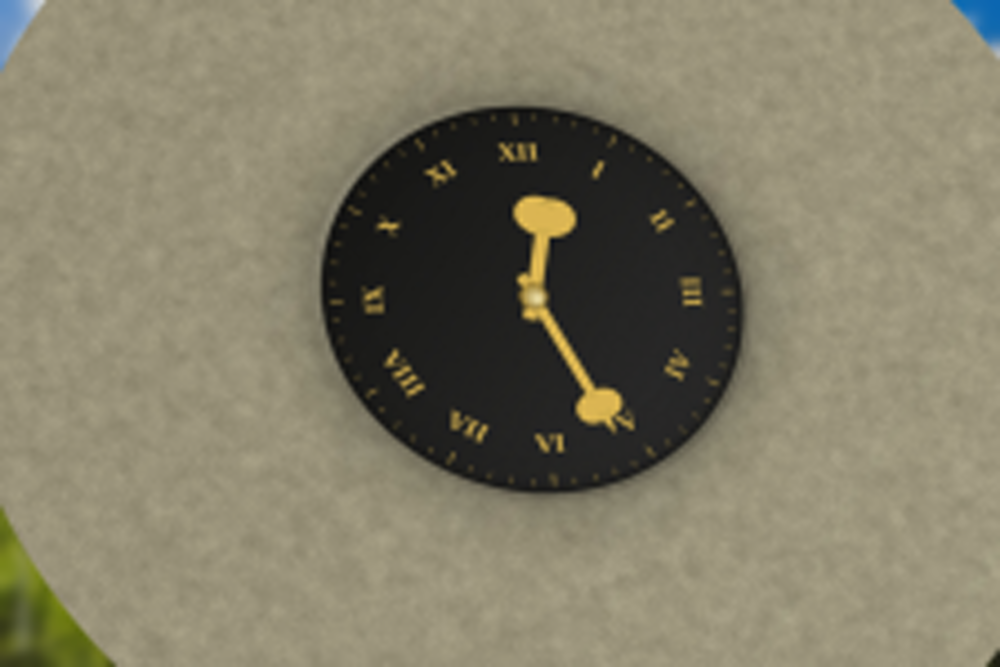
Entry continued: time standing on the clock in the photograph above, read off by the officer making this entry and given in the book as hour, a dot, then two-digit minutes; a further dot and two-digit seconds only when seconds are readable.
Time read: 12.26
